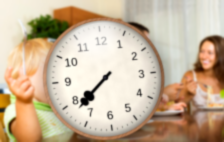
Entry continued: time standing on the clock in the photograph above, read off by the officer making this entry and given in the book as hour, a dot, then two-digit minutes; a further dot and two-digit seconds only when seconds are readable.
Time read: 7.38
